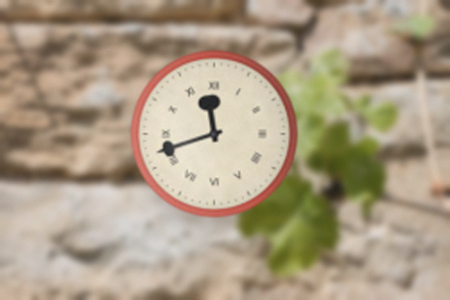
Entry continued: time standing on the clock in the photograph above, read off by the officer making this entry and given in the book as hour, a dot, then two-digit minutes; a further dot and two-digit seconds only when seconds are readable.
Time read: 11.42
